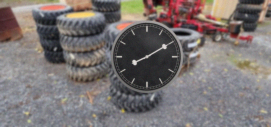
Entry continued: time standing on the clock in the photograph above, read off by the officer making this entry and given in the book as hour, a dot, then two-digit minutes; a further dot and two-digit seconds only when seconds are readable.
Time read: 8.10
